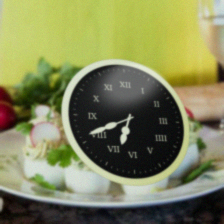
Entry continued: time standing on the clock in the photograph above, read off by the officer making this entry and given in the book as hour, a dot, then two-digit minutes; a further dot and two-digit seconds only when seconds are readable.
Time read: 6.41
